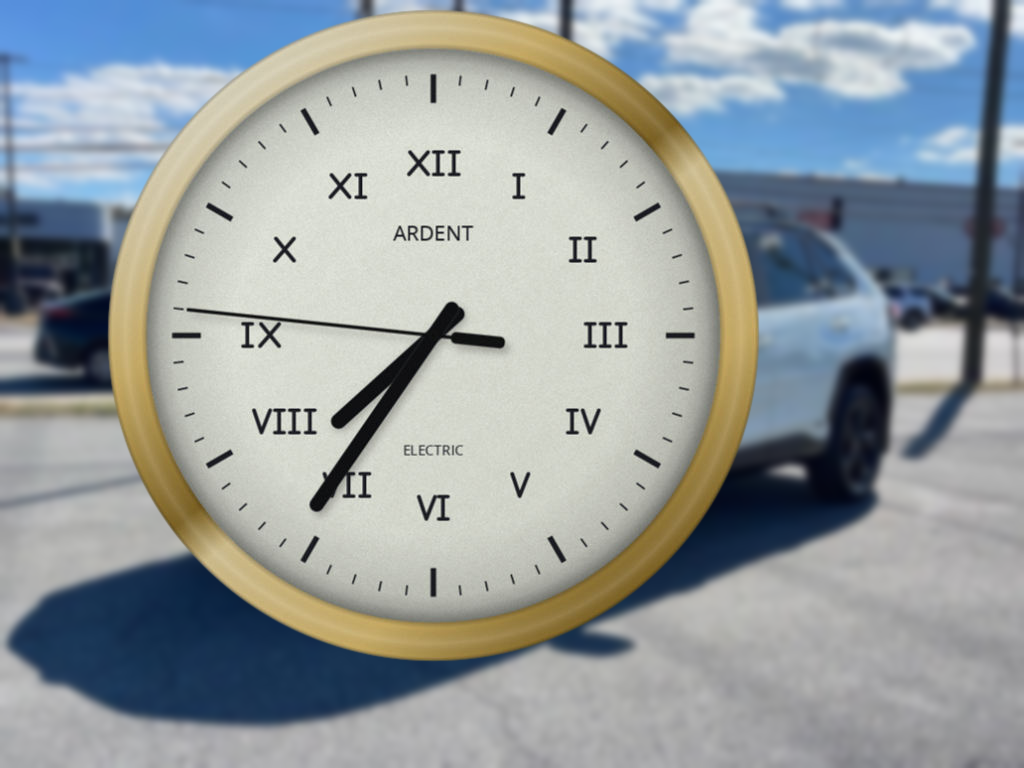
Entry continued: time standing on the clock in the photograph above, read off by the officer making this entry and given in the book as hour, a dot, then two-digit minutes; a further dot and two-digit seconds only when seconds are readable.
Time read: 7.35.46
